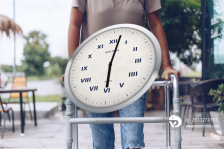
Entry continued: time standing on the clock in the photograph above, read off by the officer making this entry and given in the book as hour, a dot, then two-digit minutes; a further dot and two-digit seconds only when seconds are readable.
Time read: 6.02
